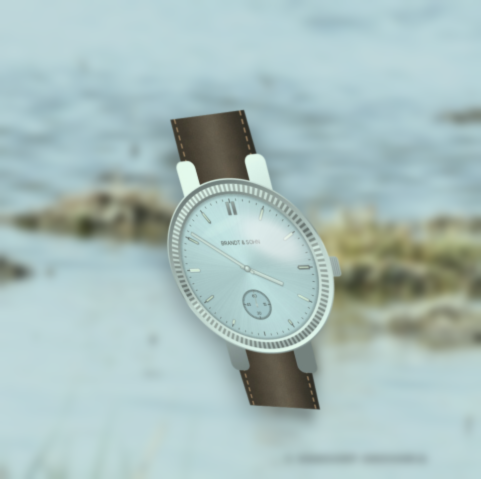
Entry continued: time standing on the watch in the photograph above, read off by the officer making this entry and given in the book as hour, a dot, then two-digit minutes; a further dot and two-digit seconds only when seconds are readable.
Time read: 3.51
